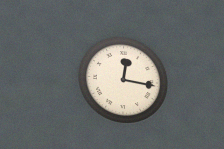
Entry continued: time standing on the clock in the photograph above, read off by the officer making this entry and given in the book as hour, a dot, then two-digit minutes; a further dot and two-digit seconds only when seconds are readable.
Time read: 12.16
